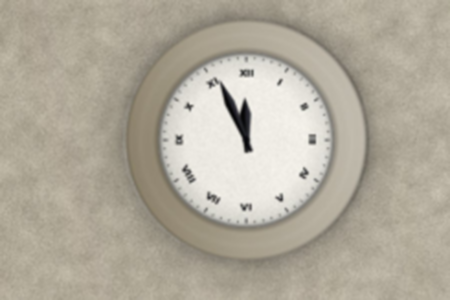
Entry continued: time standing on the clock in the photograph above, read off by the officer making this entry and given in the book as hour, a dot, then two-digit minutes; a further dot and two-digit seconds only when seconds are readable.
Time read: 11.56
